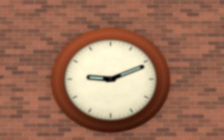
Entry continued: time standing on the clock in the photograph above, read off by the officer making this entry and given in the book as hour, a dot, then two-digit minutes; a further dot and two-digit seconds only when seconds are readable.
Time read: 9.11
